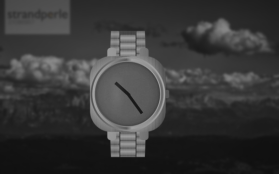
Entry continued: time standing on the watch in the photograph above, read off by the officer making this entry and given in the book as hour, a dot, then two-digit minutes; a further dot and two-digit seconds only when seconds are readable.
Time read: 10.24
